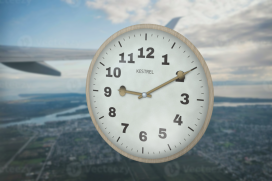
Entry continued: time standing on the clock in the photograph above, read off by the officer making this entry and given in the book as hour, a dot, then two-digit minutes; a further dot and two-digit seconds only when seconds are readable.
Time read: 9.10
